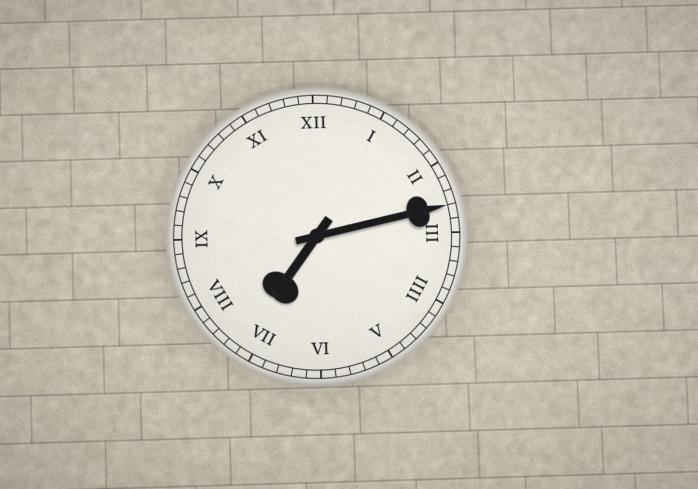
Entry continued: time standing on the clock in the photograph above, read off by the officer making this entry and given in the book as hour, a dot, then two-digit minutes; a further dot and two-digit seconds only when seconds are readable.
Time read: 7.13
